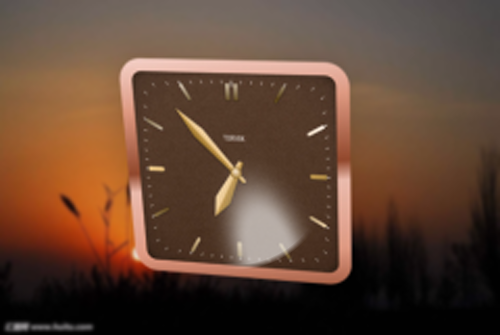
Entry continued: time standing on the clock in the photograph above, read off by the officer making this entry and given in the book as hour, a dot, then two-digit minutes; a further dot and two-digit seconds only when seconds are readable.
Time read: 6.53
